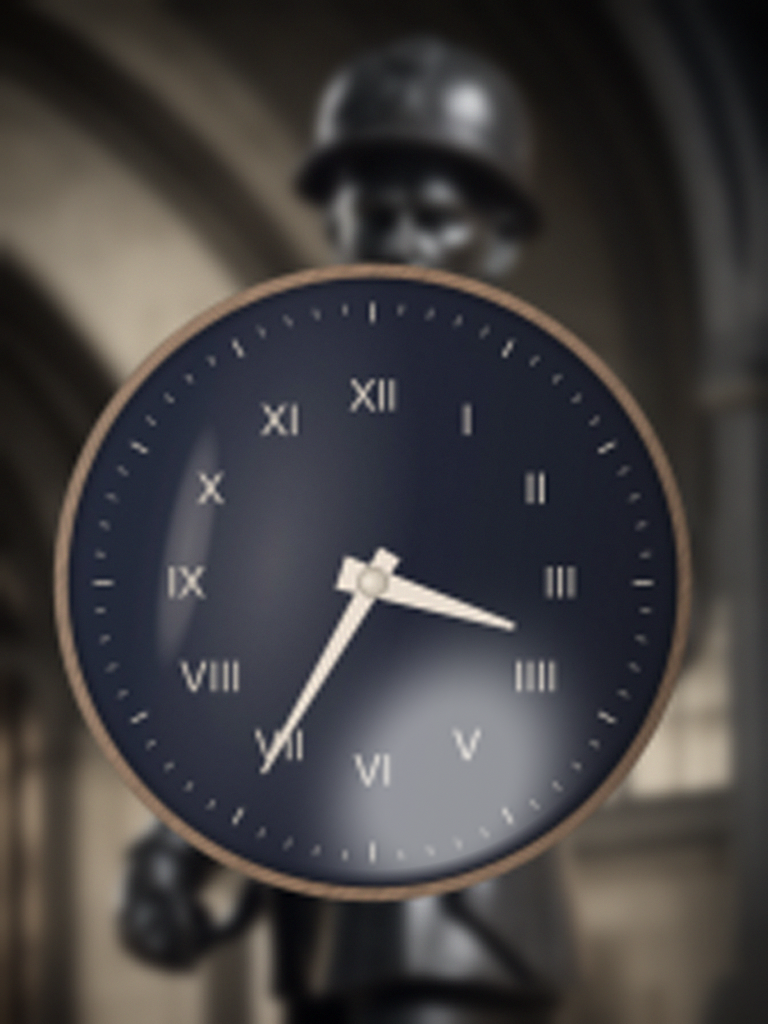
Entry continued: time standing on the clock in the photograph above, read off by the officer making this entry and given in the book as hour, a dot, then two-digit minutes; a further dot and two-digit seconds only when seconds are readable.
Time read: 3.35
